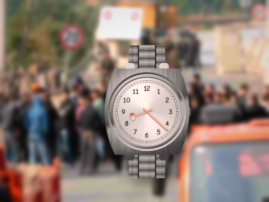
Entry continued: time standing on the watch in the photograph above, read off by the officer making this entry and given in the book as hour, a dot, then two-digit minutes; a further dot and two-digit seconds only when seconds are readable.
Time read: 8.22
